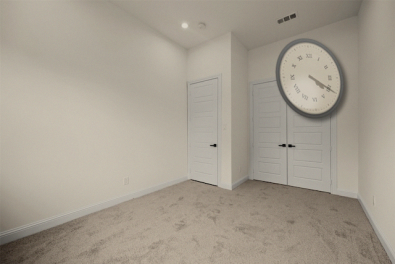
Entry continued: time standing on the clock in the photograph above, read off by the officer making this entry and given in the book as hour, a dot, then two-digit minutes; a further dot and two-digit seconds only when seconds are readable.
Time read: 4.20
